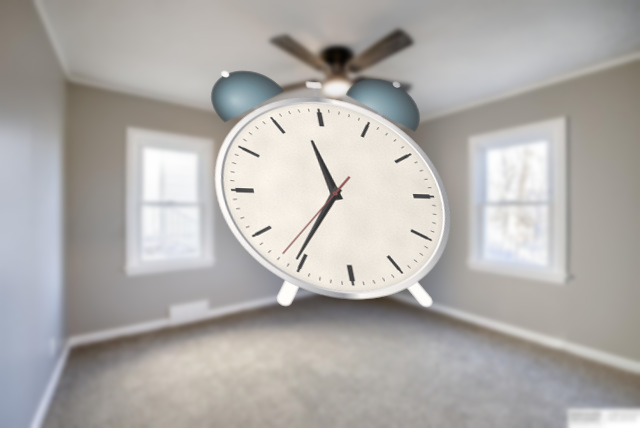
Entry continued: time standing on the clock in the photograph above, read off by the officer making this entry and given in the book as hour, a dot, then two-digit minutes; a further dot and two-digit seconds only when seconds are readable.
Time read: 11.35.37
